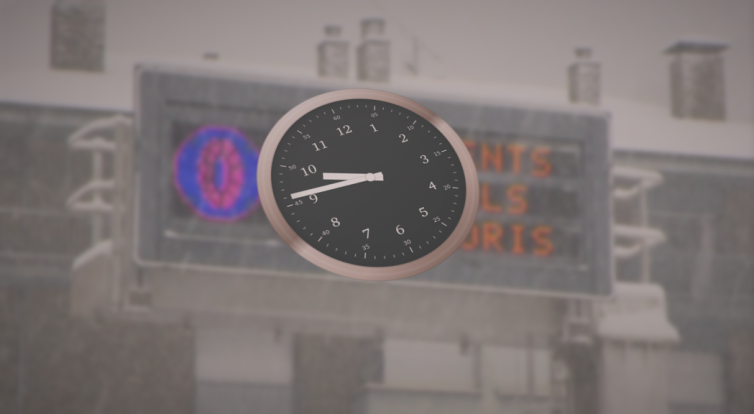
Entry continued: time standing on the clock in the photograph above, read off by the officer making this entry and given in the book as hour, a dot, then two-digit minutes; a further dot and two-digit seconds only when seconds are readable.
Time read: 9.46
